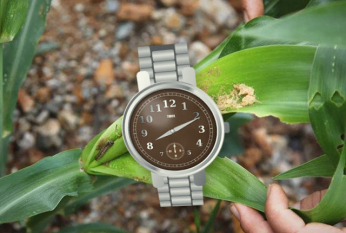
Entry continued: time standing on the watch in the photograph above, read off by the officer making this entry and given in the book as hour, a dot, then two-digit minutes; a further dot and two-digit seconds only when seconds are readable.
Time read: 8.11
